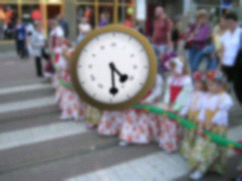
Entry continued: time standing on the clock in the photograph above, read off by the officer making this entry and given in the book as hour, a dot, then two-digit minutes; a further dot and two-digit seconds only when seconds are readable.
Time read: 4.29
